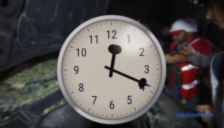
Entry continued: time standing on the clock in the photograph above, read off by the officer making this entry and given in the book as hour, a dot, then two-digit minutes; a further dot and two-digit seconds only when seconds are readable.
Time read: 12.19
